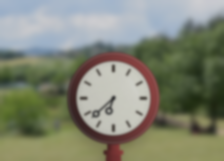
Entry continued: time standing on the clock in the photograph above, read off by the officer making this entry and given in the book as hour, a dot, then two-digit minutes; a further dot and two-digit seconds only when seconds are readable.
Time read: 6.38
